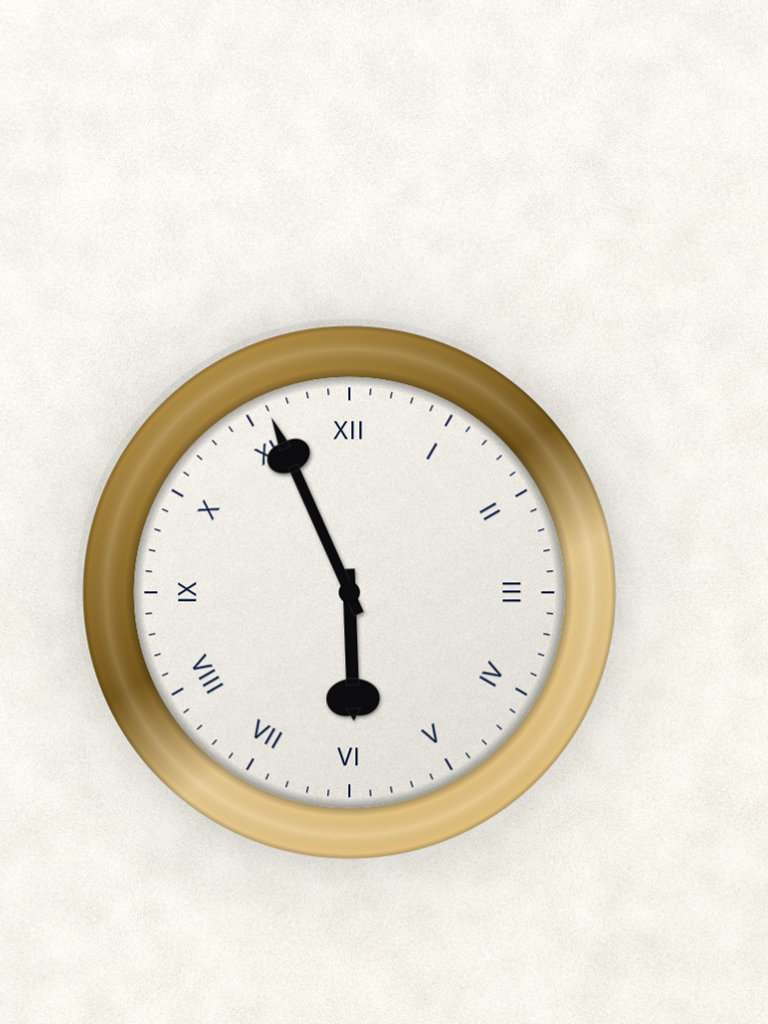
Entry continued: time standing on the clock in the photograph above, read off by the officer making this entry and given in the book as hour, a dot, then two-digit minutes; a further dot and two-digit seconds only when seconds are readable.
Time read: 5.56
